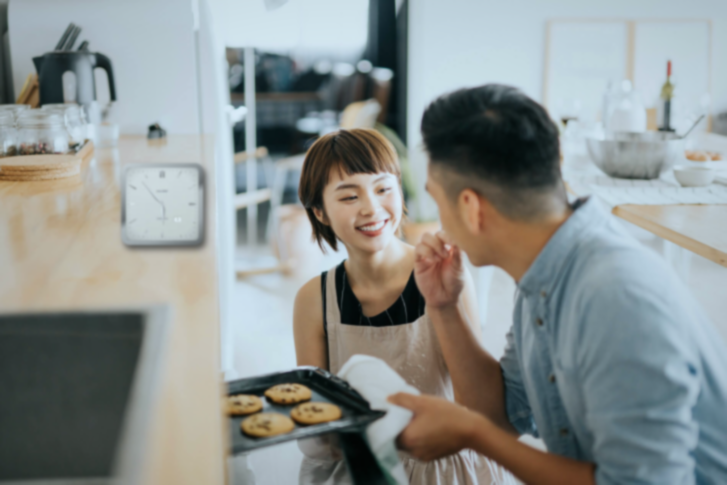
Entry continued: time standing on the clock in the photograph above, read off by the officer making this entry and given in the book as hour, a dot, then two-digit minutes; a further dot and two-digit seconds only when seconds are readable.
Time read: 5.53
